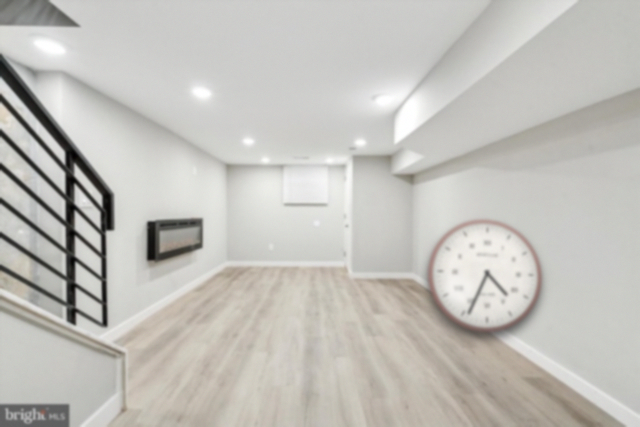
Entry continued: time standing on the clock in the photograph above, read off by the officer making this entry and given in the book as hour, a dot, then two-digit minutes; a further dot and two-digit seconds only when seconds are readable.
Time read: 4.34
